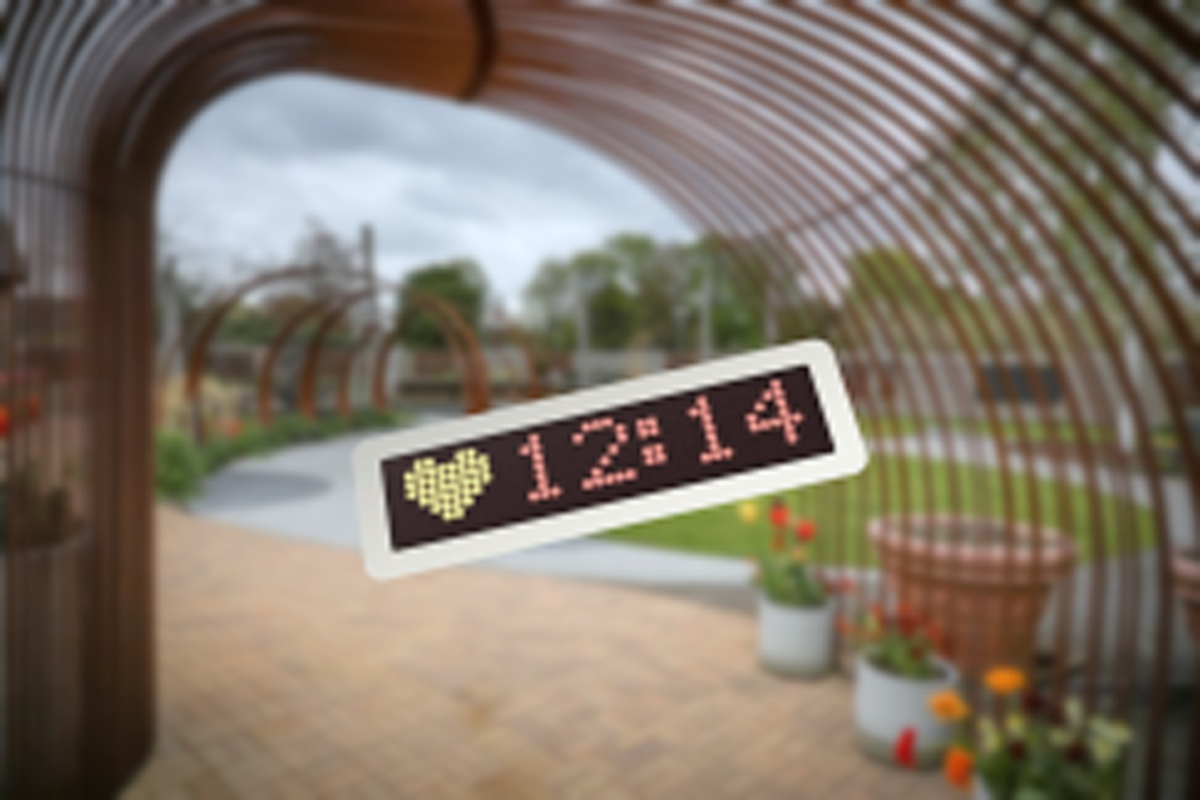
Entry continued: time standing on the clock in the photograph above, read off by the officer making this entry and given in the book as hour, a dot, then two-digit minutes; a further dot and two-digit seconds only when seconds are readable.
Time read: 12.14
